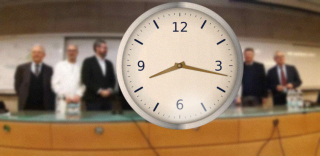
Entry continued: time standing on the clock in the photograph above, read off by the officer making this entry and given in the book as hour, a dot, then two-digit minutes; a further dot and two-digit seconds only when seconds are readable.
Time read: 8.17
